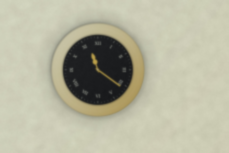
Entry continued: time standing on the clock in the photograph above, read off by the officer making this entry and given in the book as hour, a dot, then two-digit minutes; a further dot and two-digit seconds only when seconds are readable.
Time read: 11.21
